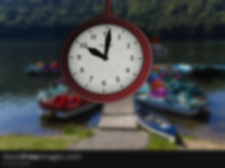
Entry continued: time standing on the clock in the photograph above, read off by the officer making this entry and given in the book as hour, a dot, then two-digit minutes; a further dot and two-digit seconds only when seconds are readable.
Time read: 10.01
